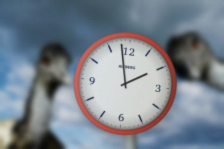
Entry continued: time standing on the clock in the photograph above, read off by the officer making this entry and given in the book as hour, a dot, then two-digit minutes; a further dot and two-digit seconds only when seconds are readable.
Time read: 1.58
